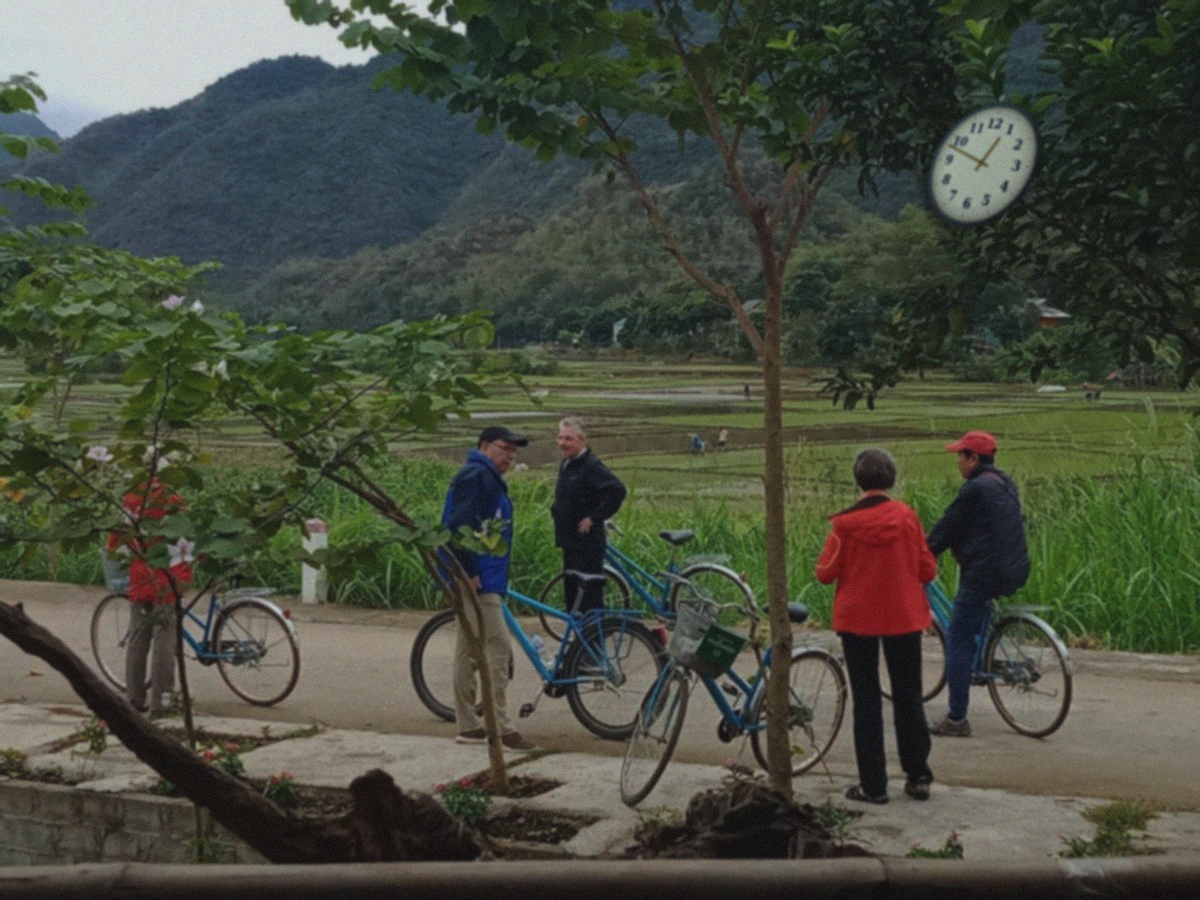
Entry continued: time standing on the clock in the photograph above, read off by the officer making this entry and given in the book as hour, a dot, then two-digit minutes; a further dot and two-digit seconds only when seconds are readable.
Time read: 12.48
